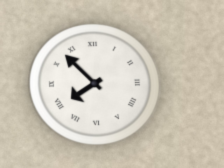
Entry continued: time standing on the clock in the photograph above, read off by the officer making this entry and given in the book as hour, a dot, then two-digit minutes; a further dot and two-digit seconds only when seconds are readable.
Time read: 7.53
